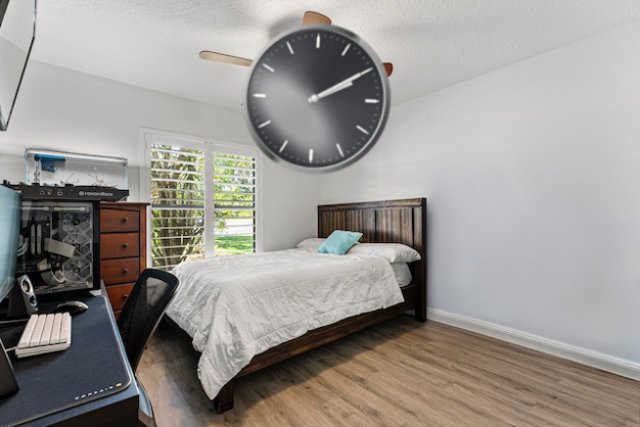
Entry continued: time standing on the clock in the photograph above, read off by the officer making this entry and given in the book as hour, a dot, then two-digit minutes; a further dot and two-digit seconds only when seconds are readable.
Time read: 2.10
